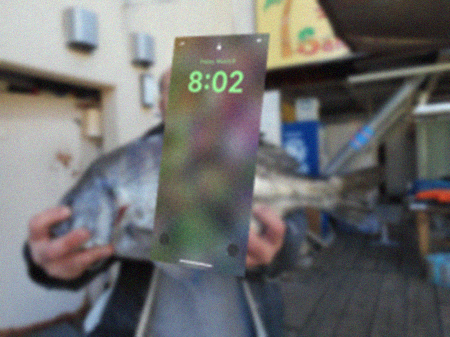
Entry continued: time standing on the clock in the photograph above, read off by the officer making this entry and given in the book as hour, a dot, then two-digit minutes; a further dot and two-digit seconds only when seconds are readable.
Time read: 8.02
